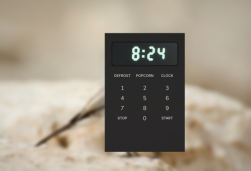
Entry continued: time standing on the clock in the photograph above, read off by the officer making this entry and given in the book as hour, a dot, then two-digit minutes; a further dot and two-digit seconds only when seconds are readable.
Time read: 8.24
